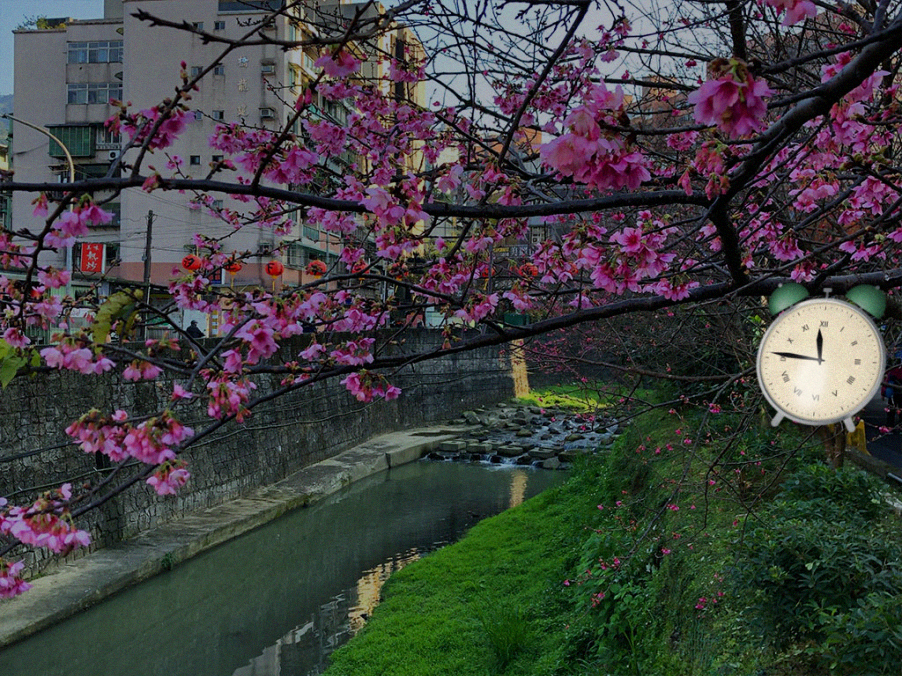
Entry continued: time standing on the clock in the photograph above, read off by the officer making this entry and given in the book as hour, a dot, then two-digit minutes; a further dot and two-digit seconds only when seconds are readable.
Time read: 11.46
